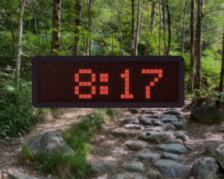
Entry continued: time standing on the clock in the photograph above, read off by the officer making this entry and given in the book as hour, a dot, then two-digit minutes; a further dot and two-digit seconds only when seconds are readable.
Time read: 8.17
